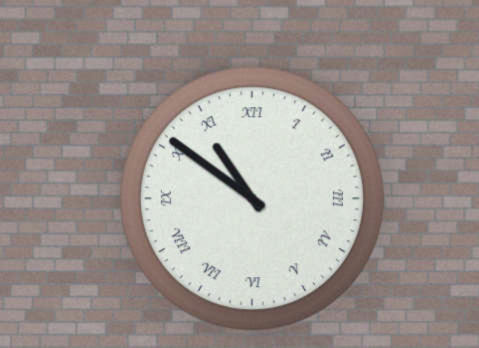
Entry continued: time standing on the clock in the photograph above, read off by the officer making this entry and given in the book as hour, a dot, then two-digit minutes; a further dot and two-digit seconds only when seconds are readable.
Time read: 10.51
